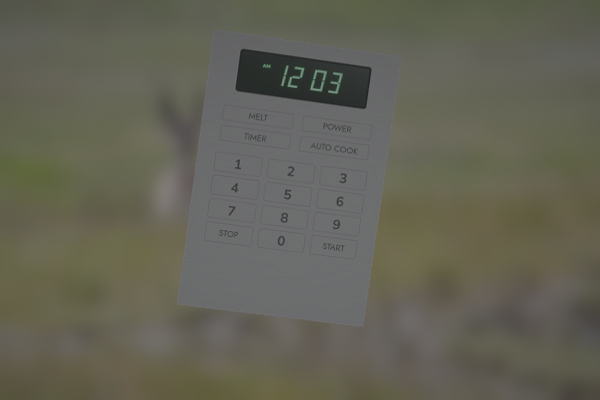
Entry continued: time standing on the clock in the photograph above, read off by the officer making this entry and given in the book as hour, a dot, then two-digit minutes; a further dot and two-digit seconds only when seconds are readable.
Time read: 12.03
